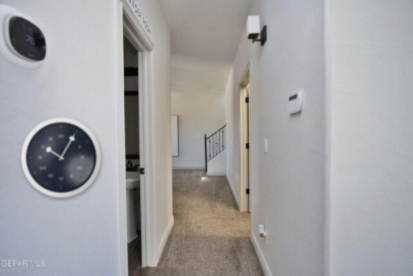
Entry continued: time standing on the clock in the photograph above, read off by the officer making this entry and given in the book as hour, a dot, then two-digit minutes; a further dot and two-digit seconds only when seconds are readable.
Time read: 10.05
